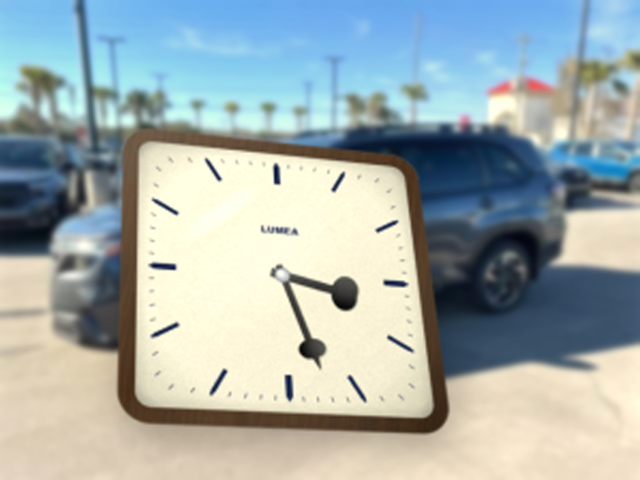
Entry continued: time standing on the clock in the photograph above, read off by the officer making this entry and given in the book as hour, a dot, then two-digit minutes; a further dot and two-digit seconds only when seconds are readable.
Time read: 3.27
